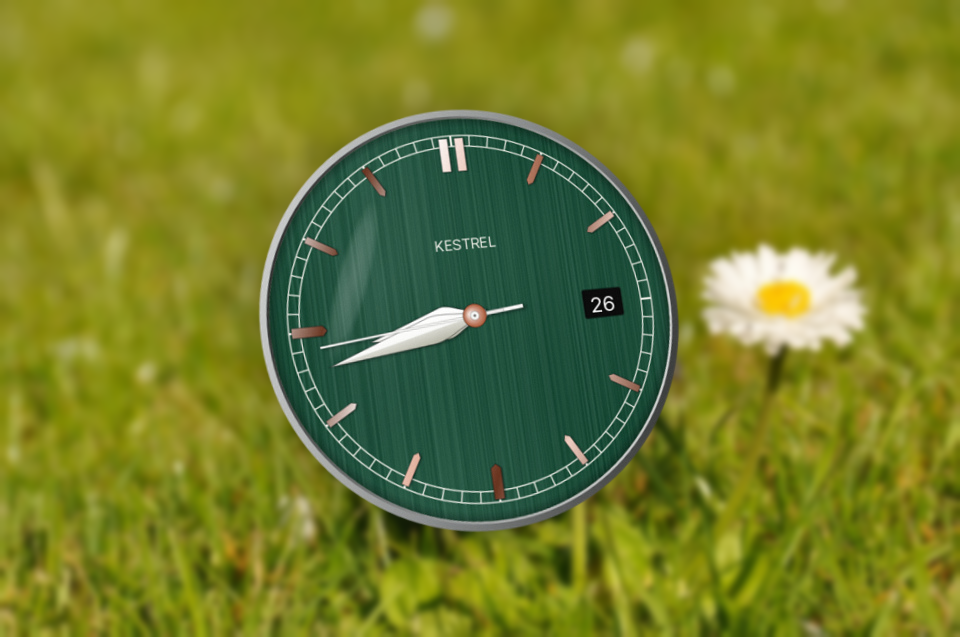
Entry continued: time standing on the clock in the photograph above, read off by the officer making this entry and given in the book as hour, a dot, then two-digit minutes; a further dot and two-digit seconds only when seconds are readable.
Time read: 8.42.44
